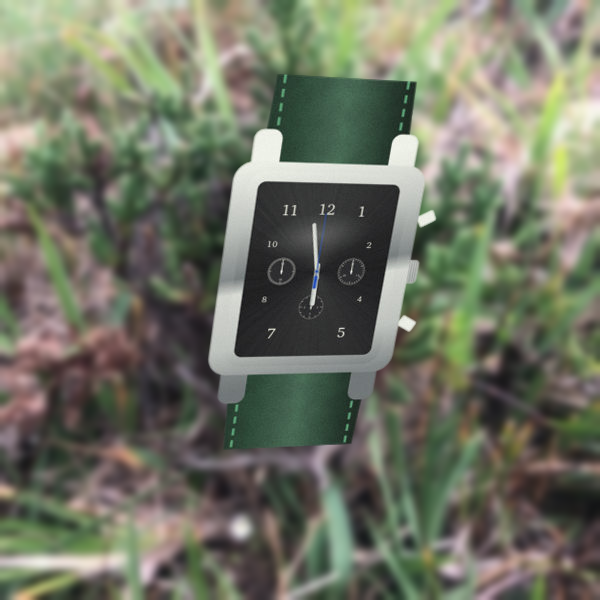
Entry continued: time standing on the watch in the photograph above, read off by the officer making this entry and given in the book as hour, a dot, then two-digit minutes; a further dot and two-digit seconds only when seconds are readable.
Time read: 5.58
